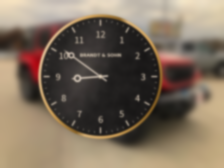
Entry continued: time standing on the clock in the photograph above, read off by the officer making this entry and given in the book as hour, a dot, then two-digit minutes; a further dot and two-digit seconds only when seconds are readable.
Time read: 8.51
